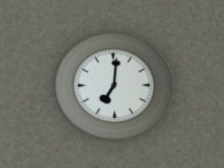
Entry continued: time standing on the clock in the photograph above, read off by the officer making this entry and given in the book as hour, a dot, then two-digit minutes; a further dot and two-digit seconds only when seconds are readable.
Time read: 7.01
